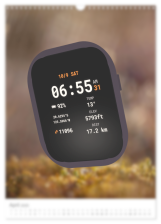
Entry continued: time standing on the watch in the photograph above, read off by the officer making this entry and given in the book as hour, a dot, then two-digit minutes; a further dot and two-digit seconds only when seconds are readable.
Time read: 6.55
